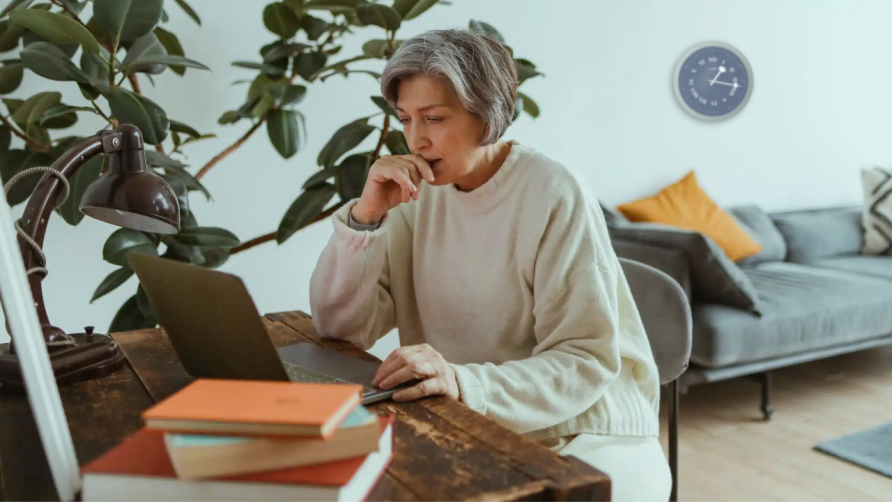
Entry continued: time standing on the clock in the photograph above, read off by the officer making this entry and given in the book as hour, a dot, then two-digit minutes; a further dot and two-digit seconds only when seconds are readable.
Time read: 1.17
